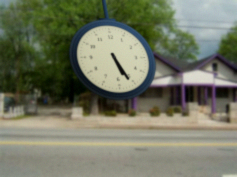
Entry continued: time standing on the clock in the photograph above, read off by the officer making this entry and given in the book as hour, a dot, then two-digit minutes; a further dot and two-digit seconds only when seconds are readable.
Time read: 5.26
